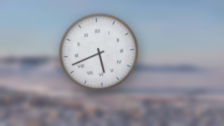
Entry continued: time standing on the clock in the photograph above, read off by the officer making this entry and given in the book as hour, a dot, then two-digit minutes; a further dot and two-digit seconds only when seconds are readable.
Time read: 5.42
